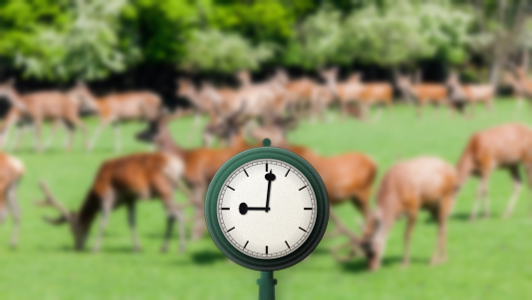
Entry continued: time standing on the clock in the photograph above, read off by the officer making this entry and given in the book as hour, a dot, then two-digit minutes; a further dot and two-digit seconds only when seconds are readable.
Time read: 9.01
